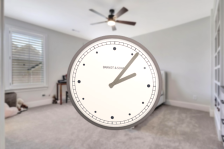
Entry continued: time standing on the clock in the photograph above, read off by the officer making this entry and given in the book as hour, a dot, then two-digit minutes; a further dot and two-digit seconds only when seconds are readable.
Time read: 2.06
